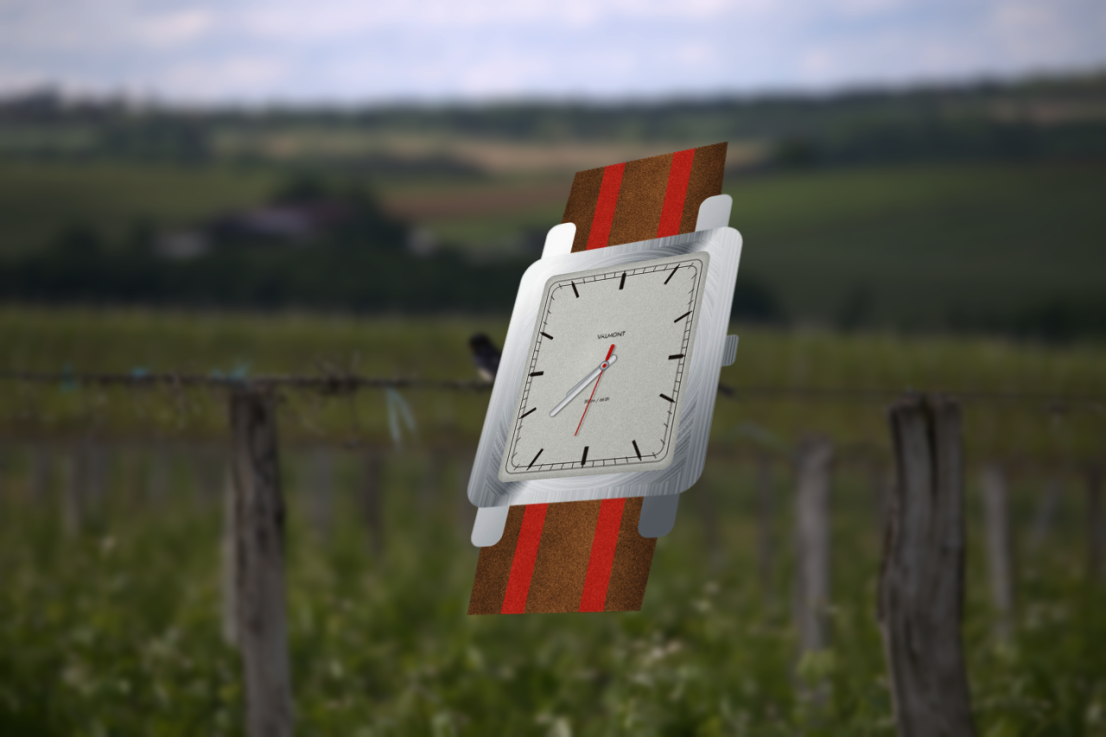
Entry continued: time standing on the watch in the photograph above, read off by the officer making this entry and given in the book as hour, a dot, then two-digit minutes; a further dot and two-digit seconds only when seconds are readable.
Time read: 7.37.32
